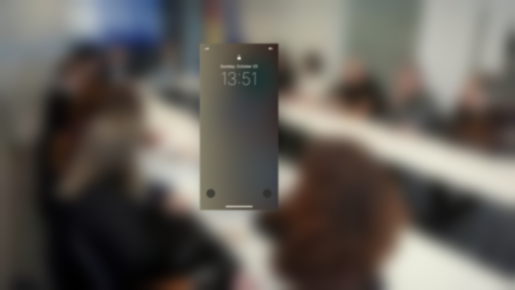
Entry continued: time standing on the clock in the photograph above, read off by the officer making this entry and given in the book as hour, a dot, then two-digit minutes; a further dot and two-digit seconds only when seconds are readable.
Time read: 13.51
